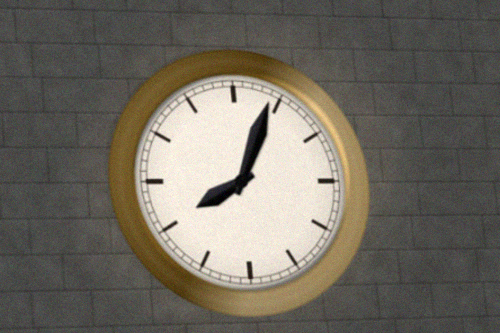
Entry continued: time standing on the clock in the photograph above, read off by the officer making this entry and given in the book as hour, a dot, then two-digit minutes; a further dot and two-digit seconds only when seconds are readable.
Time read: 8.04
